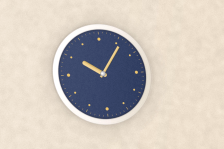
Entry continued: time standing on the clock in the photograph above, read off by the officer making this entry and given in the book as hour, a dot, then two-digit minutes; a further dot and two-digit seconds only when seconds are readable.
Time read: 10.06
